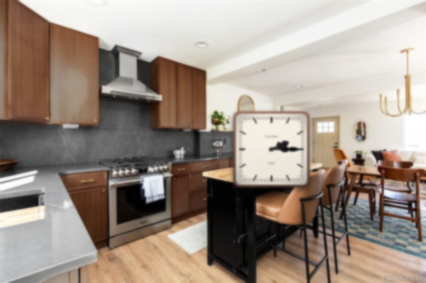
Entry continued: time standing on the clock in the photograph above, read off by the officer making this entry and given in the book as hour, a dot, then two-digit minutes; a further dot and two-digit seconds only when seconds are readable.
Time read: 2.15
